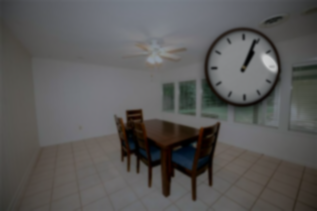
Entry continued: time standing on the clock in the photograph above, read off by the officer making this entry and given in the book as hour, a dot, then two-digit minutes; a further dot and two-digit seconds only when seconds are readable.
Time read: 1.04
